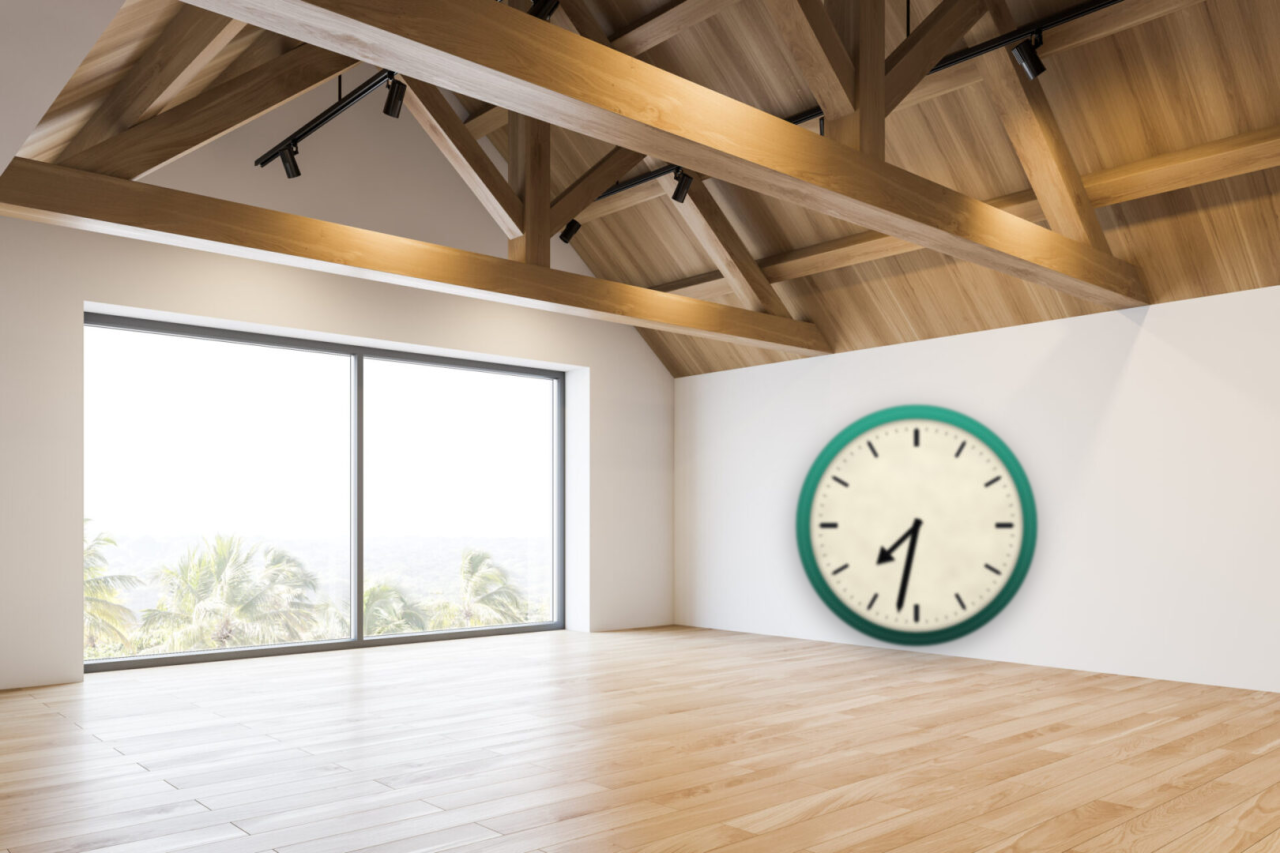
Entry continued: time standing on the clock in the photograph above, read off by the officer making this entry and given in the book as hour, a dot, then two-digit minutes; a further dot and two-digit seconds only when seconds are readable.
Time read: 7.32
